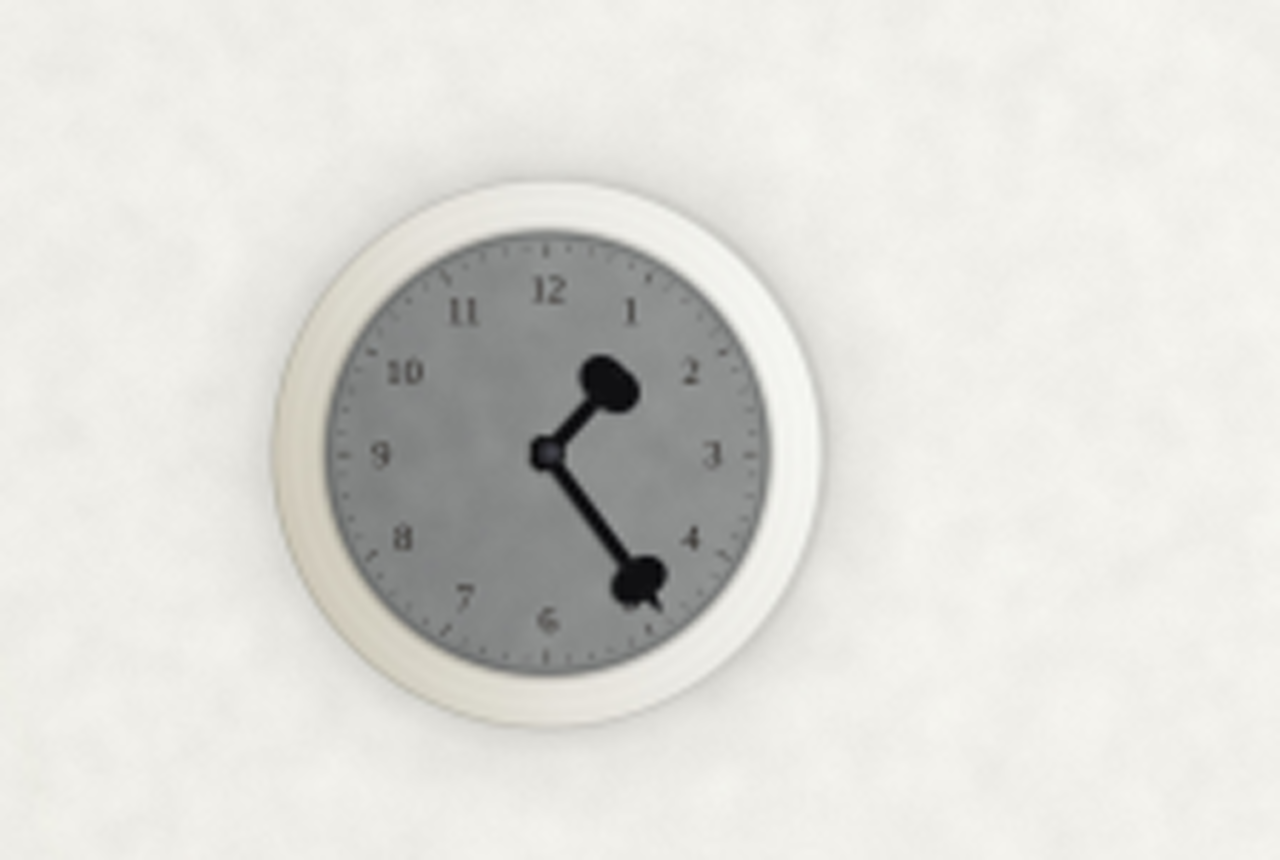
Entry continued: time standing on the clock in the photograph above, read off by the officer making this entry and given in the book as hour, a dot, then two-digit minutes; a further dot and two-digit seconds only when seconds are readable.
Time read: 1.24
